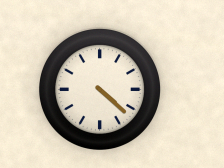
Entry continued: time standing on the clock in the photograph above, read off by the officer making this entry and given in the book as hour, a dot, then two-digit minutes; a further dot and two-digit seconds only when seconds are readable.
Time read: 4.22
